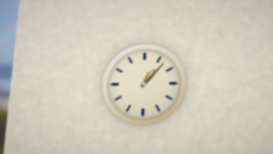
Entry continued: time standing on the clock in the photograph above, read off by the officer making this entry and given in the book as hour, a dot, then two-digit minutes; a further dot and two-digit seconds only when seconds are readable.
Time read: 1.07
